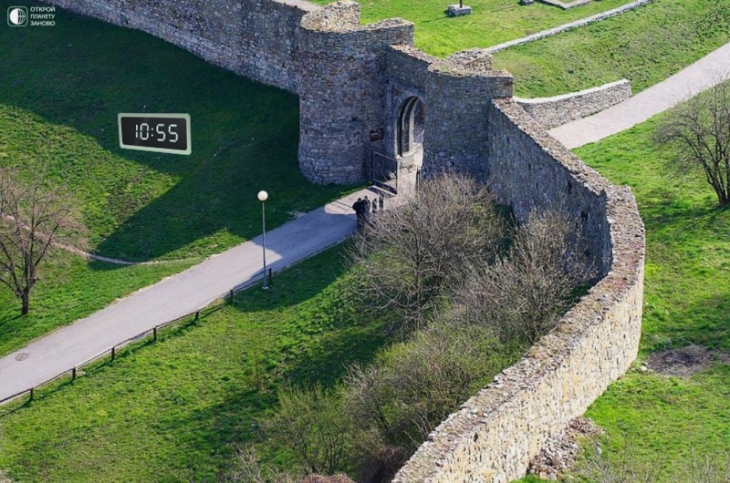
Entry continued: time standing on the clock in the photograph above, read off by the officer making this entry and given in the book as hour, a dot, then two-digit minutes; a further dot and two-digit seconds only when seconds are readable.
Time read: 10.55
